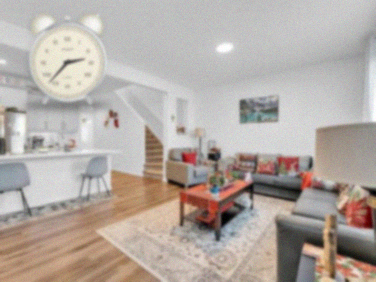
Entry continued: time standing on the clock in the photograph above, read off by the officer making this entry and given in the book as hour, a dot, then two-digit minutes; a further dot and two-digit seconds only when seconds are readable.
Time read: 2.37
